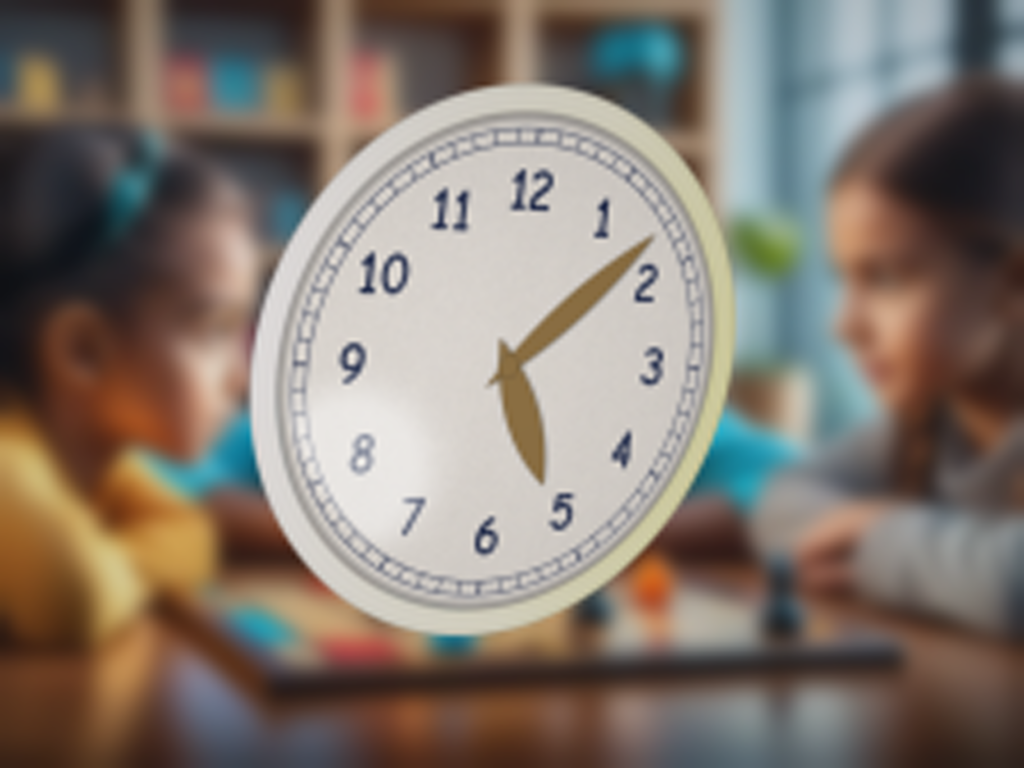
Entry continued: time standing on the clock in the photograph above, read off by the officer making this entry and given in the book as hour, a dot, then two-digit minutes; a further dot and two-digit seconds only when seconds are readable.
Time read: 5.08
